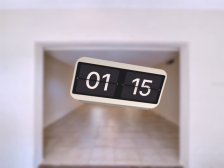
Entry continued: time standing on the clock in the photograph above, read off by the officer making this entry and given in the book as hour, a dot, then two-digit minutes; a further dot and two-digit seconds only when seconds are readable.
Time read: 1.15
